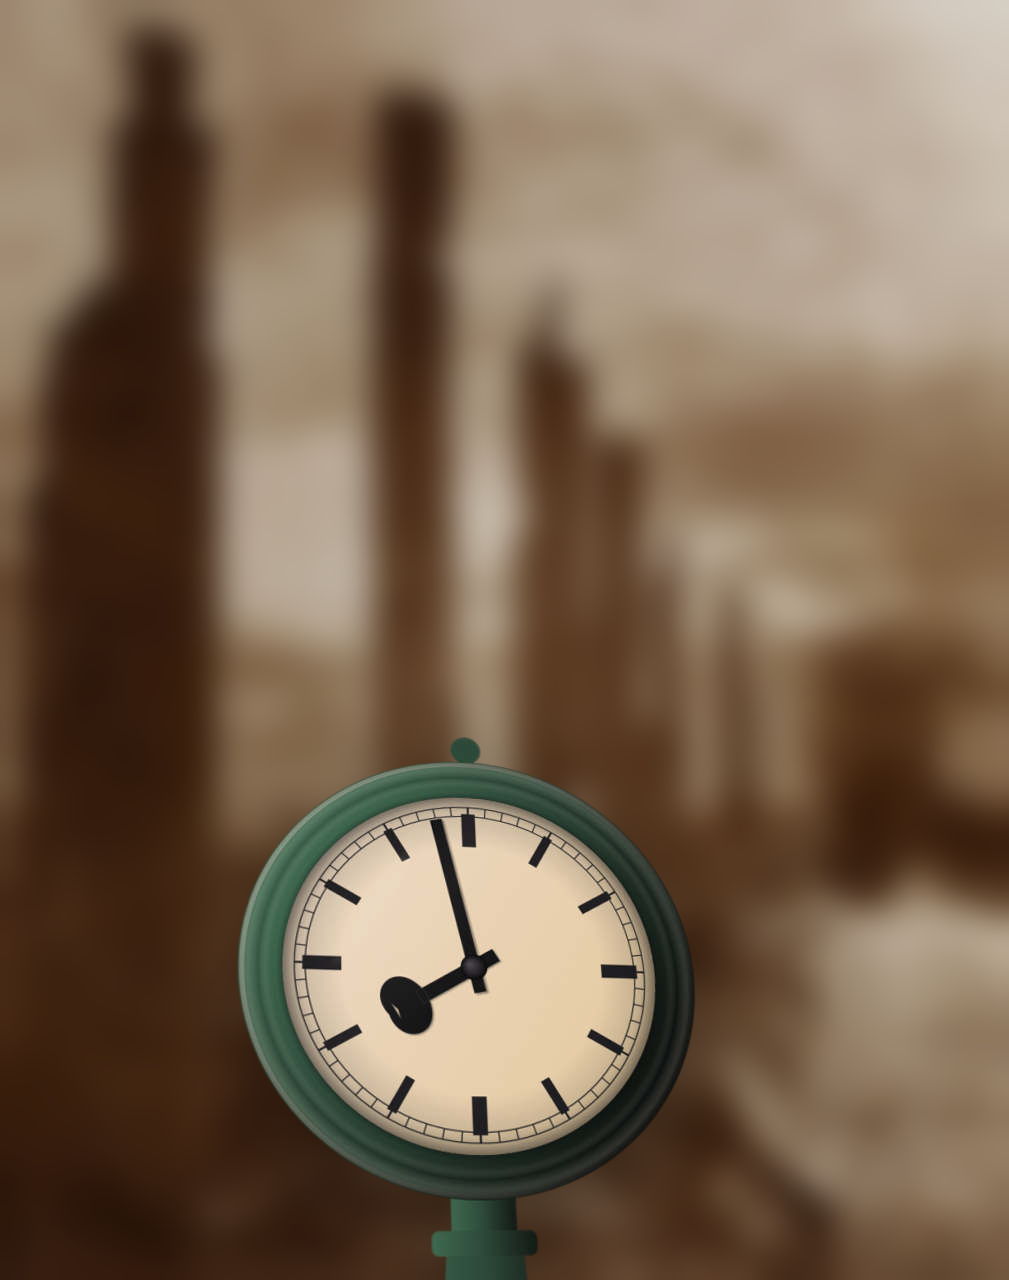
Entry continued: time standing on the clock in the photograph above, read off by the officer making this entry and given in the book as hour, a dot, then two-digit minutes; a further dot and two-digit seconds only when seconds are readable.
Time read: 7.58
